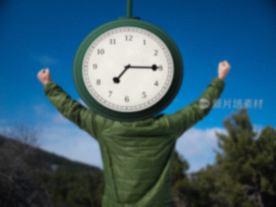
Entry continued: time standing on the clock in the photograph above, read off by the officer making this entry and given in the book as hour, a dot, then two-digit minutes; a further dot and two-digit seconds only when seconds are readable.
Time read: 7.15
